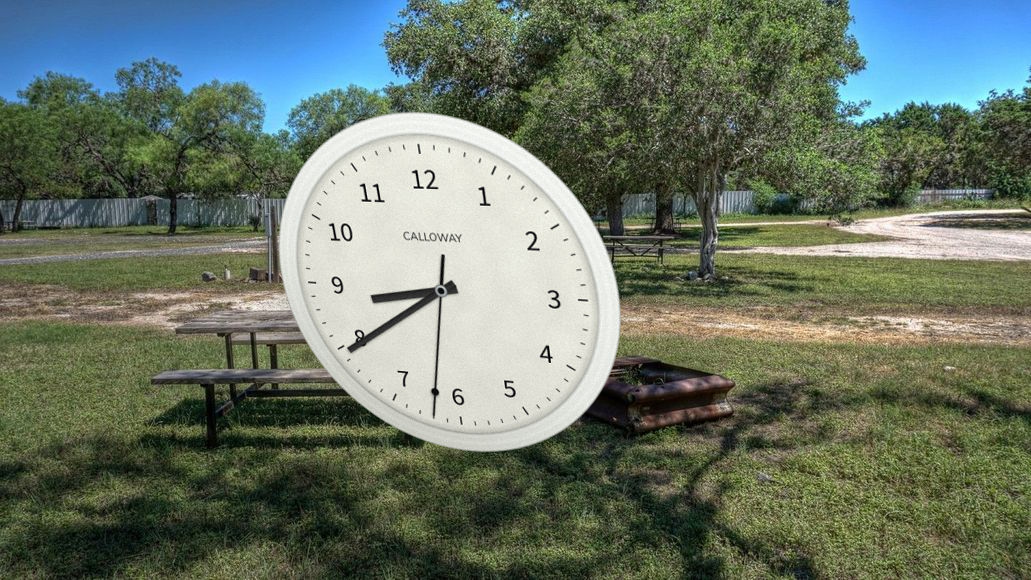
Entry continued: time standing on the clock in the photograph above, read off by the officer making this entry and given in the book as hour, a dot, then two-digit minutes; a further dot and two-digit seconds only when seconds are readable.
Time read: 8.39.32
